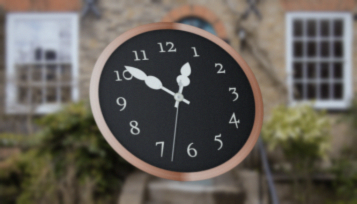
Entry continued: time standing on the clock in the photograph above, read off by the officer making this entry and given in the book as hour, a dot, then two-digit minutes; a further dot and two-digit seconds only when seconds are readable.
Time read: 12.51.33
